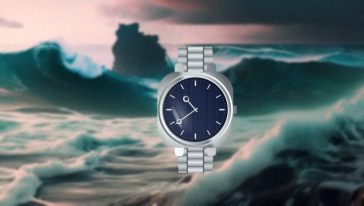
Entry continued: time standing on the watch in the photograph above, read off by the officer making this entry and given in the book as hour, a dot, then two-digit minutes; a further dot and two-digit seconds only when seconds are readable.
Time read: 10.39
